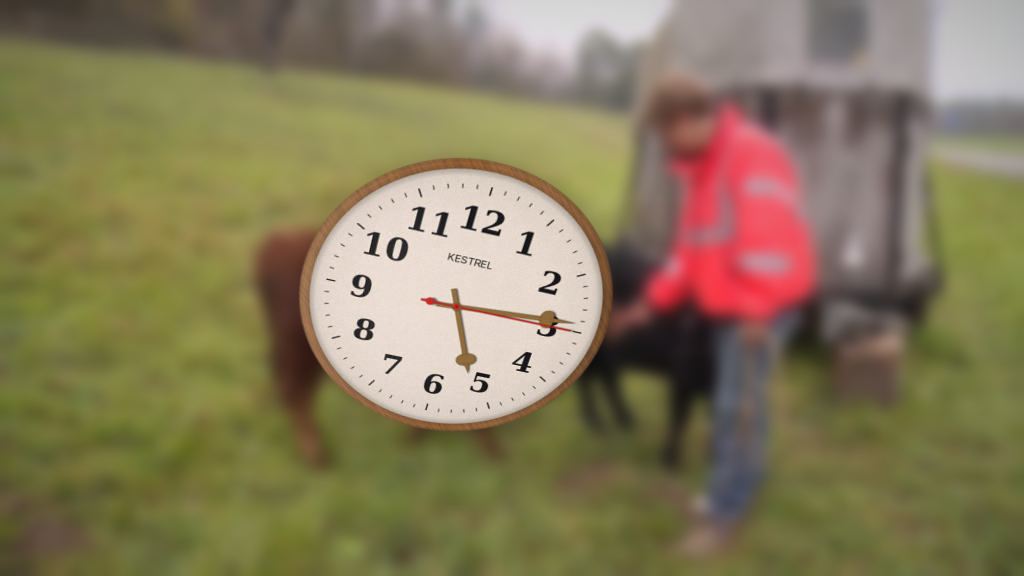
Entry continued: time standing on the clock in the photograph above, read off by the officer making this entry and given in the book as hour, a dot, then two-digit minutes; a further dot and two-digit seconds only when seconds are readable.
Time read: 5.14.15
